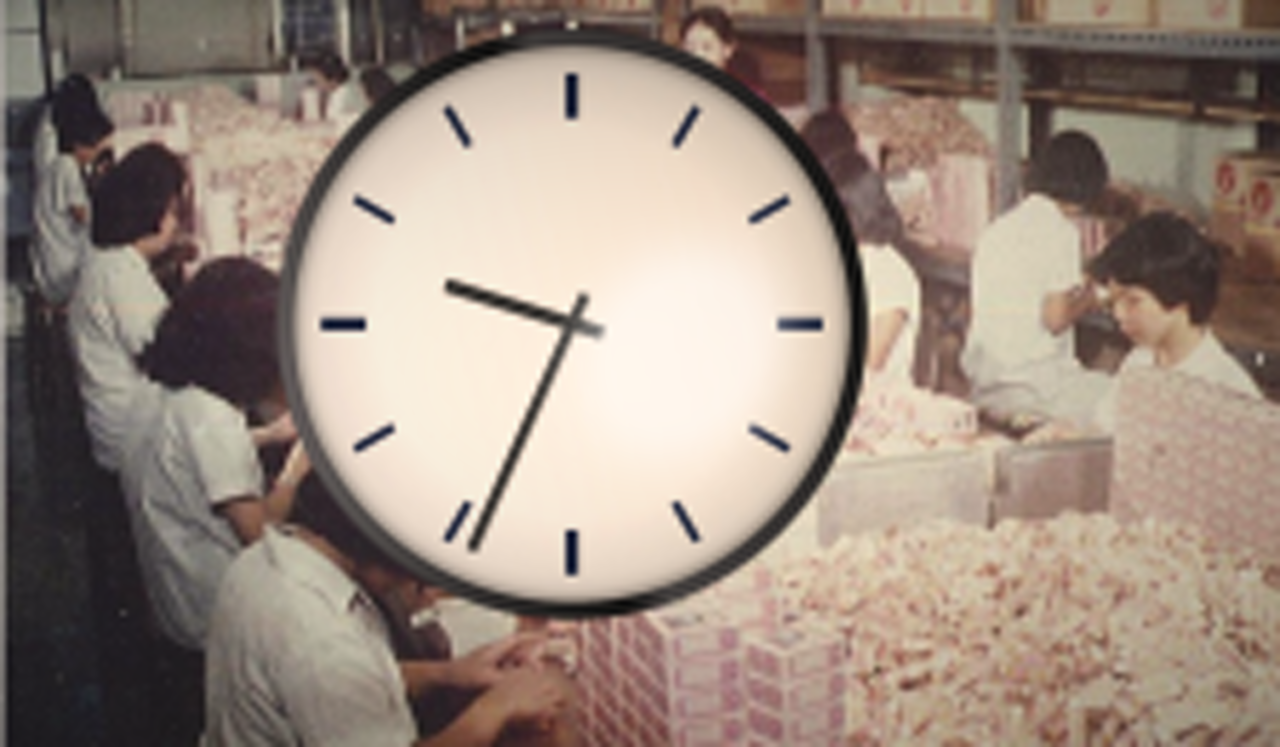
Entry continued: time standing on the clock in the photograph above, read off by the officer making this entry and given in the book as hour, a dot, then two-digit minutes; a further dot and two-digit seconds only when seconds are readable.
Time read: 9.34
